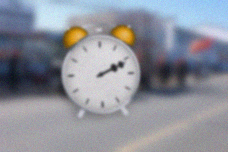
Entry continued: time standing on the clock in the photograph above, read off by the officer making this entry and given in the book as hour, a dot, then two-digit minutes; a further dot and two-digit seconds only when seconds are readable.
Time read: 2.11
